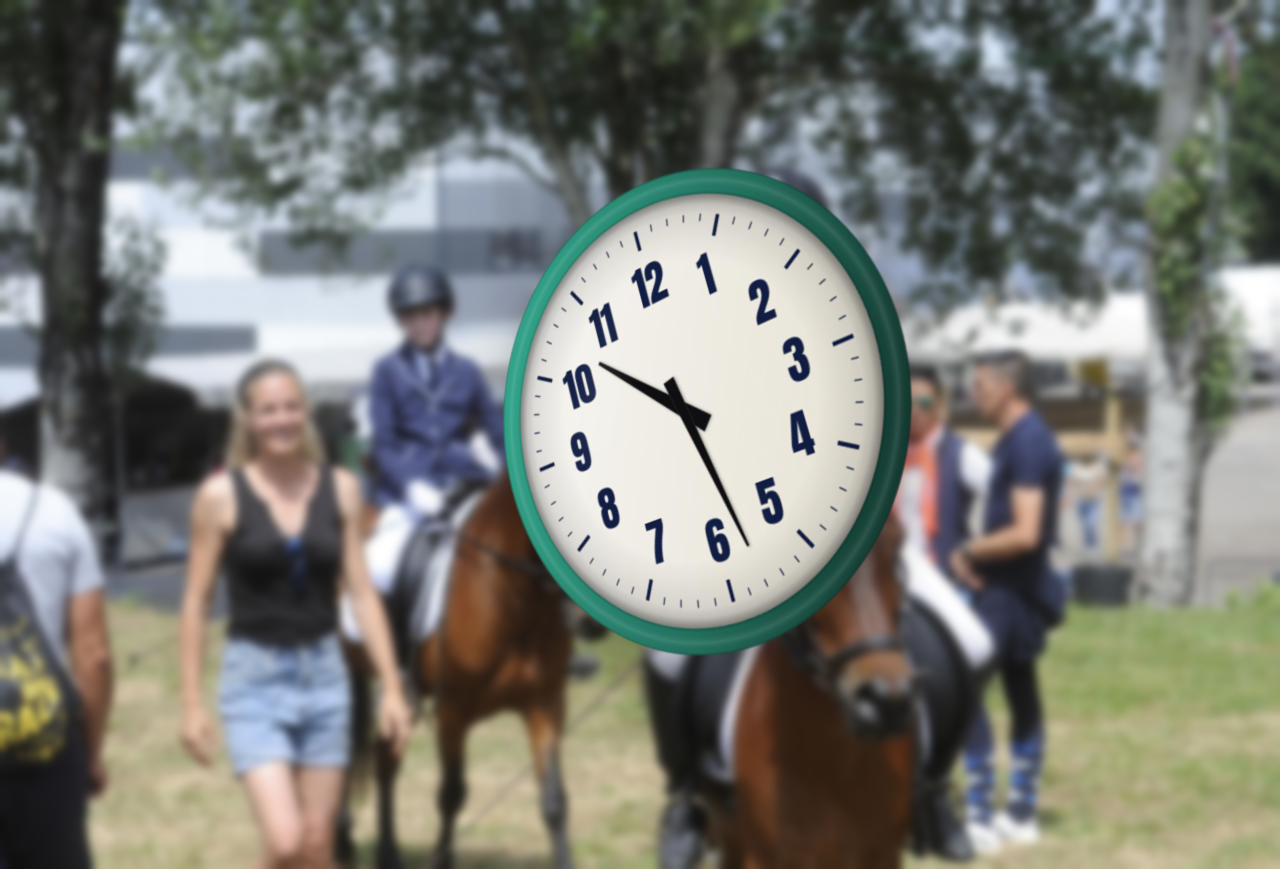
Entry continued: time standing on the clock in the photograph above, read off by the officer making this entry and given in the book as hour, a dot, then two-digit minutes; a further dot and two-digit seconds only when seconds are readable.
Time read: 10.28
